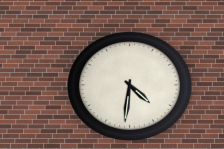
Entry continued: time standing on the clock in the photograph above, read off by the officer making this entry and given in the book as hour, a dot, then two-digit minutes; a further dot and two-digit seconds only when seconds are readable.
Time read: 4.31
